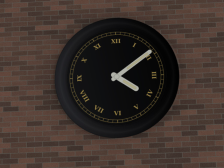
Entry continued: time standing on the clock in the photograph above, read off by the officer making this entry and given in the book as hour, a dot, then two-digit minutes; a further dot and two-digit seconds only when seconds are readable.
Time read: 4.09
